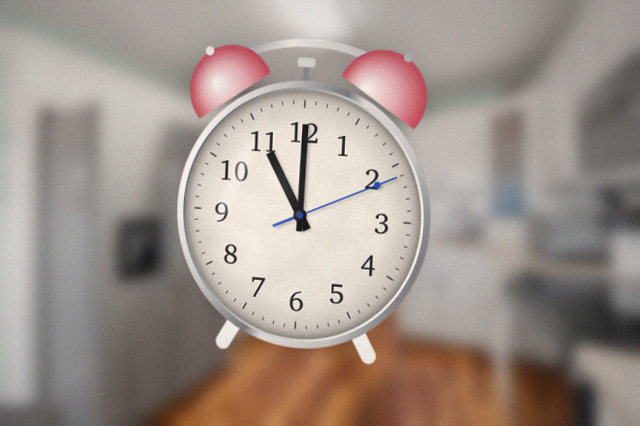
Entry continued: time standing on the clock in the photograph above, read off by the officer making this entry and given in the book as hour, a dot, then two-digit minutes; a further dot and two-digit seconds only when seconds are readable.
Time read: 11.00.11
